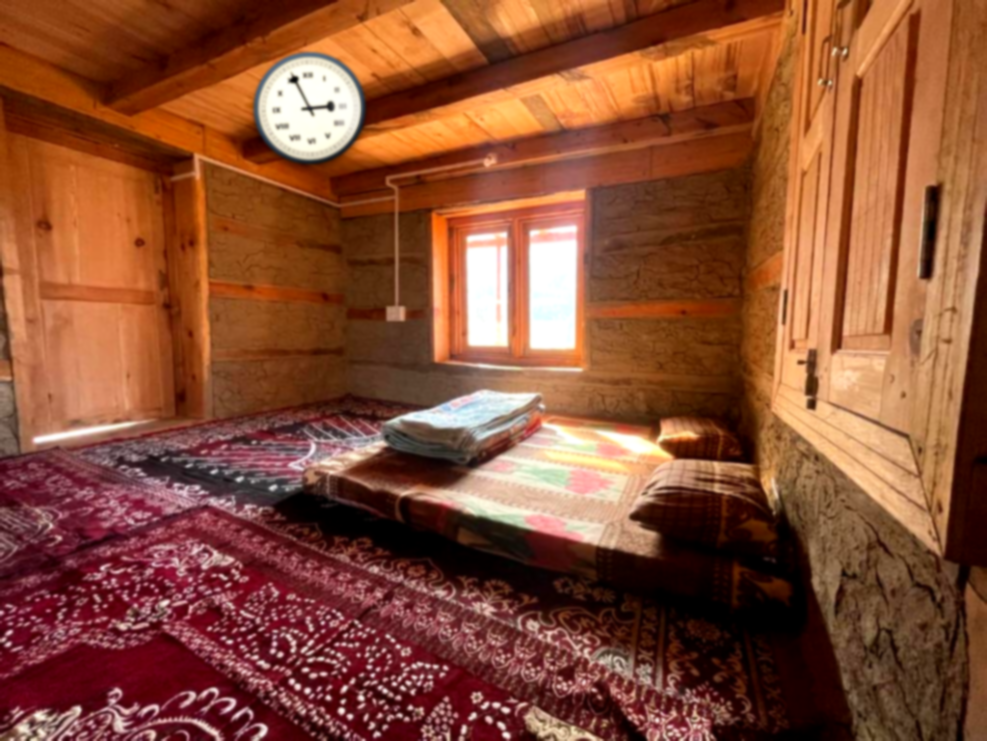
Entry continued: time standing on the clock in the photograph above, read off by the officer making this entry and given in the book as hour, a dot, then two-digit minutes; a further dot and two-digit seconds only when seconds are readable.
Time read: 2.56
